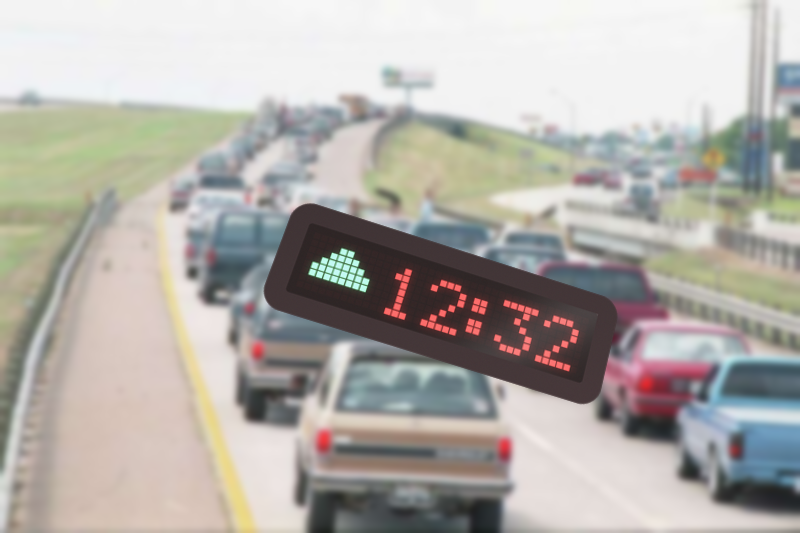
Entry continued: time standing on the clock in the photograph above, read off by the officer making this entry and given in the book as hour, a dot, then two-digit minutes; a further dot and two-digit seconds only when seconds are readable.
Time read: 12.32
